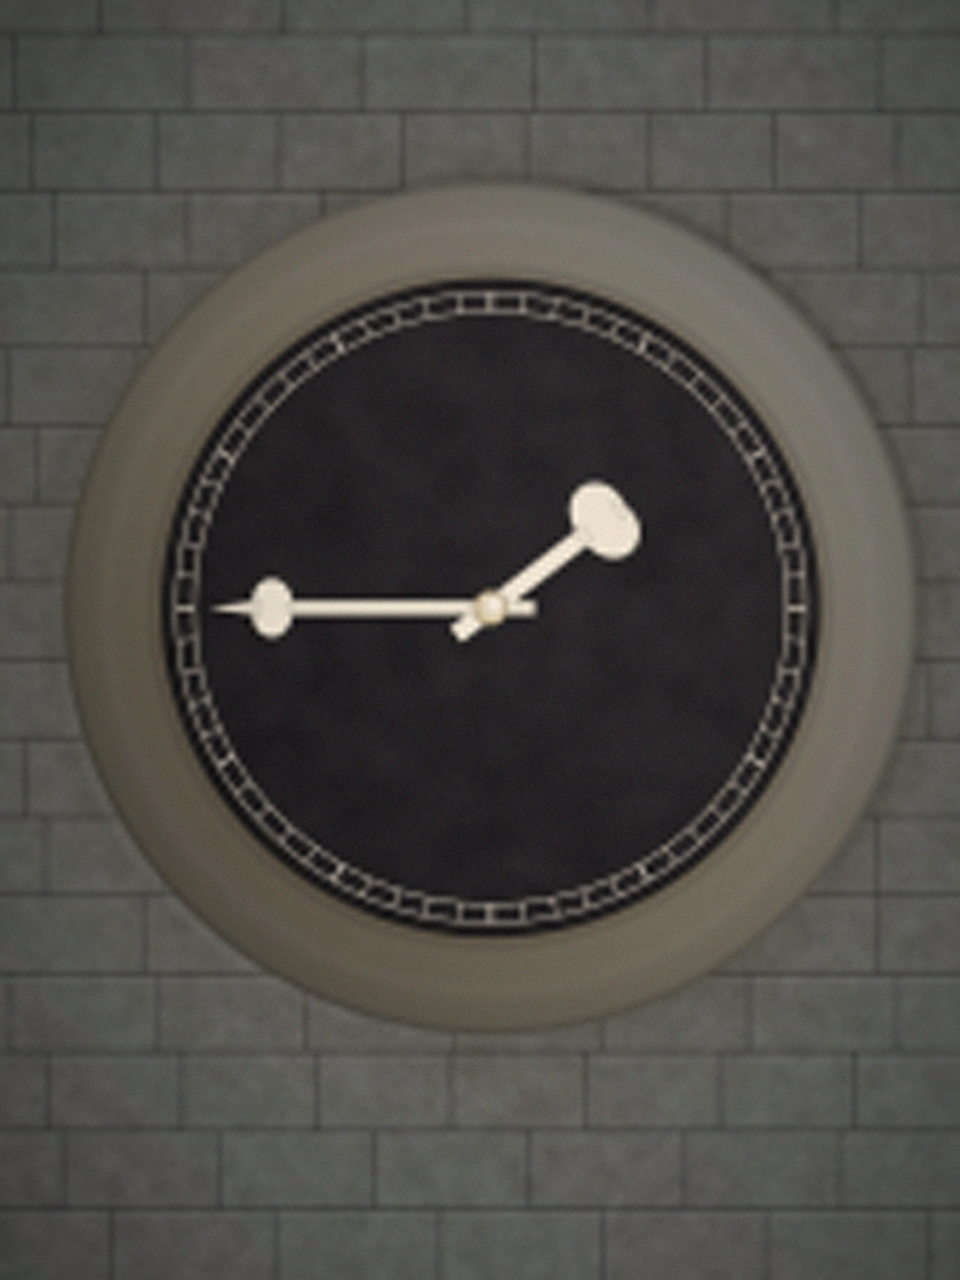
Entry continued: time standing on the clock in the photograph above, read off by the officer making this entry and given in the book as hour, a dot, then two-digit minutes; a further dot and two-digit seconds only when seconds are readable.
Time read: 1.45
